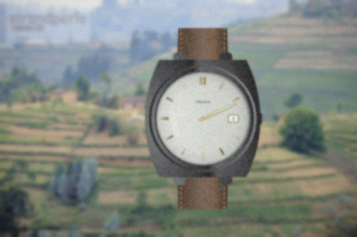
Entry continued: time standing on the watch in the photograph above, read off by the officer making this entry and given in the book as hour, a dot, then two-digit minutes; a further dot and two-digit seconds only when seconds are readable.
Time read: 2.11
